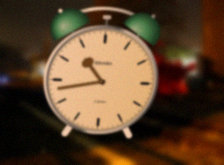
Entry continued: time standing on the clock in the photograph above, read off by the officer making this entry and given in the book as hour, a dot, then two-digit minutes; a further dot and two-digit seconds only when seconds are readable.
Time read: 10.43
